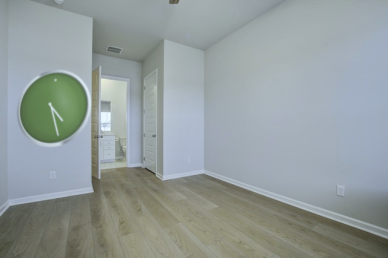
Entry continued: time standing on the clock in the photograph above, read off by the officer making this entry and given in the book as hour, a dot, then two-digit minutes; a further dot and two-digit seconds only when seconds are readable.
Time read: 4.26
